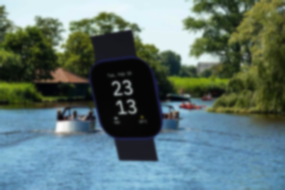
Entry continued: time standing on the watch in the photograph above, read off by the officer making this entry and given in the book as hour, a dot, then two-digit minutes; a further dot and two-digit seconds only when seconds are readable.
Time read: 23.13
